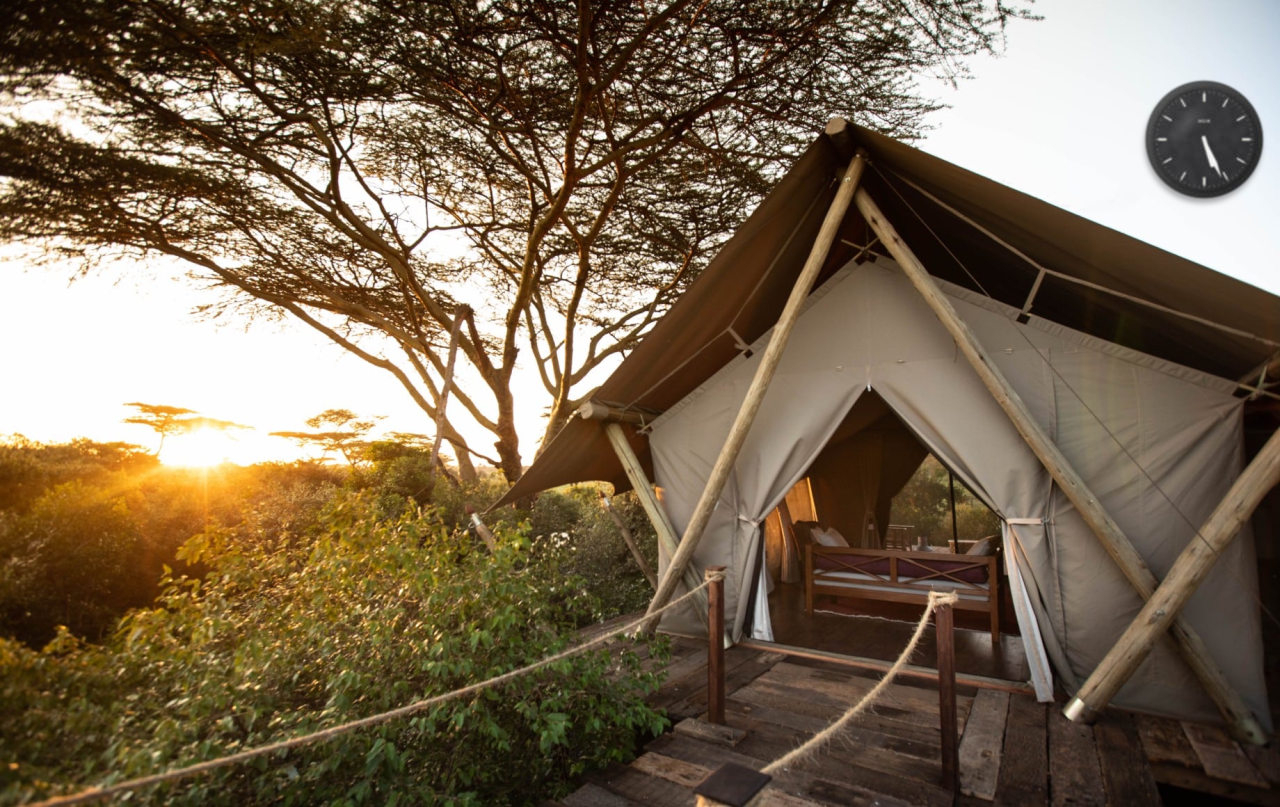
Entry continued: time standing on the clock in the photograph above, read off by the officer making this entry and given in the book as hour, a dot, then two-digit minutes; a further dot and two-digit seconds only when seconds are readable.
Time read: 5.26
